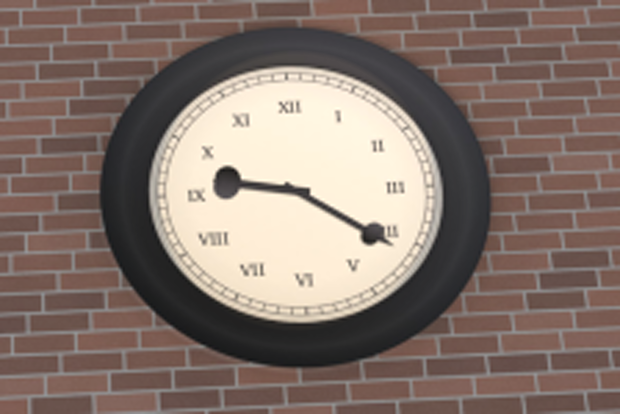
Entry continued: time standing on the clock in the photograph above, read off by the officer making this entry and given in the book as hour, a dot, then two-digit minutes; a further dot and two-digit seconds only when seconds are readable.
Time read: 9.21
